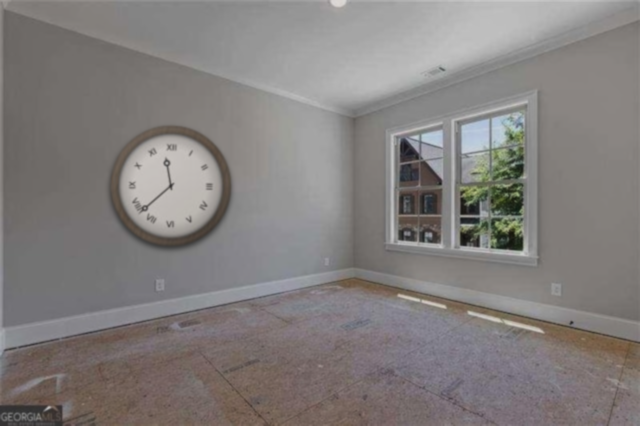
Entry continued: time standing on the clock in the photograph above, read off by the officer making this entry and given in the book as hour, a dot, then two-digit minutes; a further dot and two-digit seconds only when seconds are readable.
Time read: 11.38
